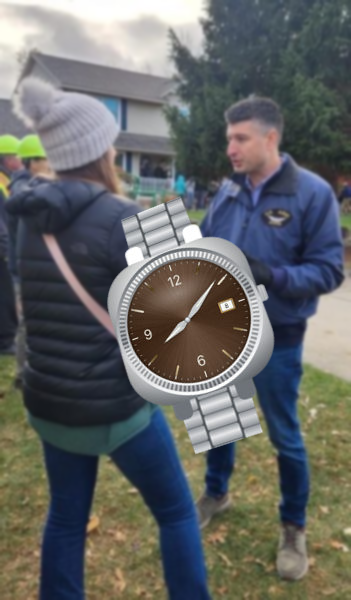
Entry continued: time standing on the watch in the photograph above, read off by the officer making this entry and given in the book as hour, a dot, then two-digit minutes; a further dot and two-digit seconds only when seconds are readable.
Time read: 8.09
